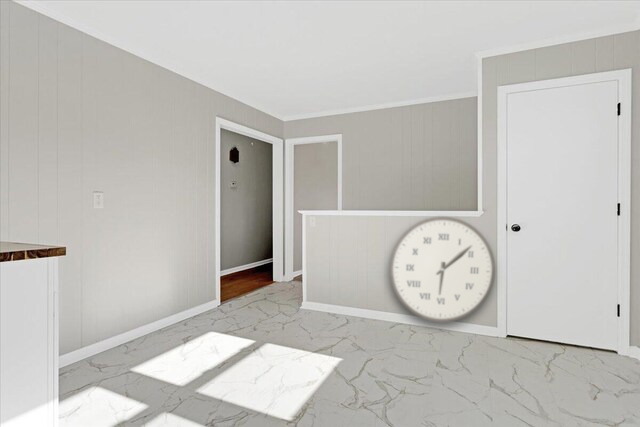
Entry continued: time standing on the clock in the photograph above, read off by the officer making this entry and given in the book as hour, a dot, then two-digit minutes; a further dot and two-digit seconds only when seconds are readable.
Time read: 6.08
